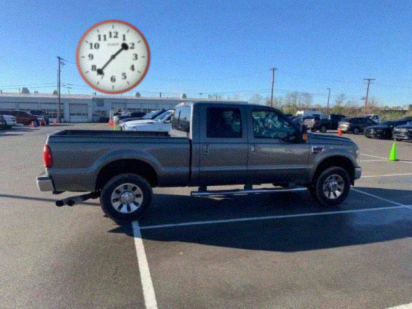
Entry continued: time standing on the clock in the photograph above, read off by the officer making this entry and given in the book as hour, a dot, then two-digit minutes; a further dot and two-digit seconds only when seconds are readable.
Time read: 1.37
